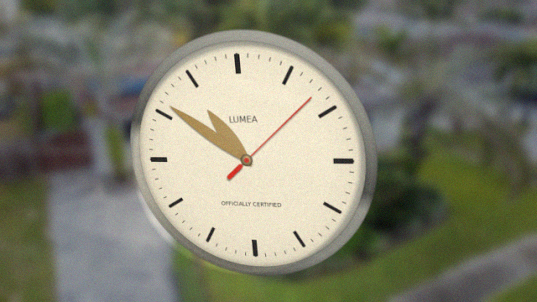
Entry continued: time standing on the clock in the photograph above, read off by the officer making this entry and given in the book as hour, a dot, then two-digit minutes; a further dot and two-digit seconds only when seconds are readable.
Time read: 10.51.08
